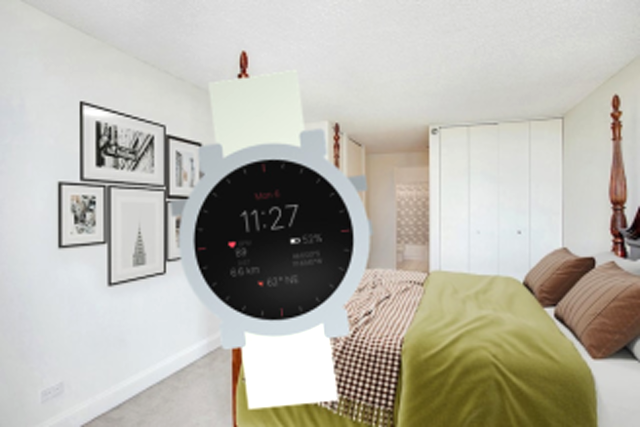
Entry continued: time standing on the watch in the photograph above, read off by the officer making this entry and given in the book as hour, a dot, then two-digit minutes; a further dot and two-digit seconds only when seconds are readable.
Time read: 11.27
